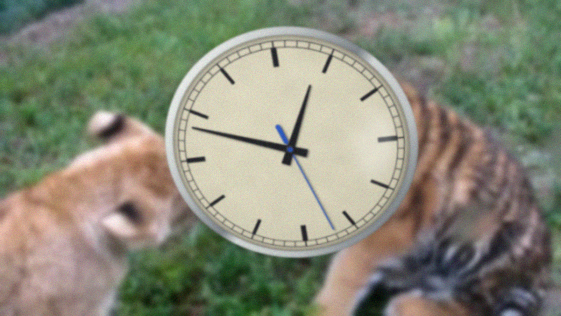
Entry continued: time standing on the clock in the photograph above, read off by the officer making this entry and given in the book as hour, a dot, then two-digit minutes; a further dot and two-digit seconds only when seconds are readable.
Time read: 12.48.27
